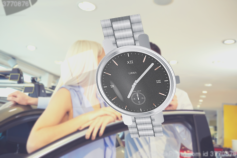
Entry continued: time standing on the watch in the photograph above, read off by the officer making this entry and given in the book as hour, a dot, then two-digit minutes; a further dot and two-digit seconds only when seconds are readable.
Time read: 7.08
